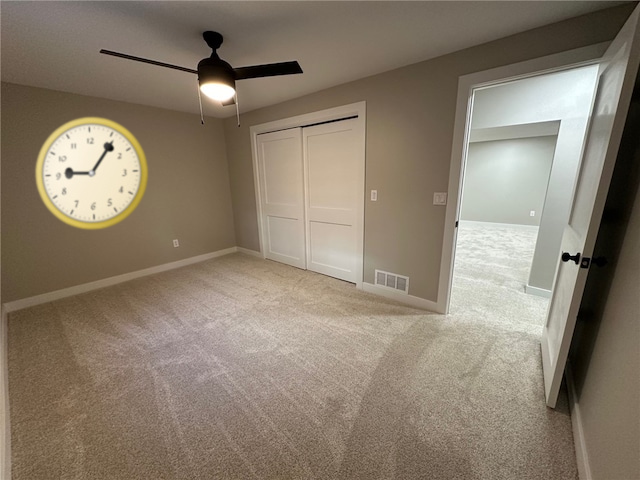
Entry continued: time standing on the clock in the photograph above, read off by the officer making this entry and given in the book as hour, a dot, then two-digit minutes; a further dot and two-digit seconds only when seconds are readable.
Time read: 9.06
